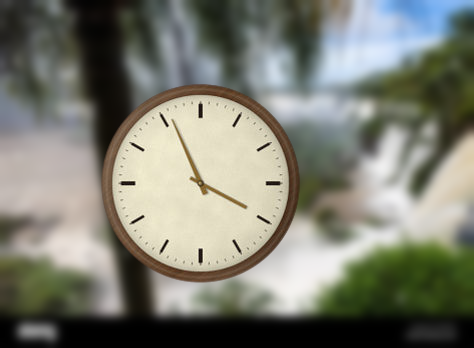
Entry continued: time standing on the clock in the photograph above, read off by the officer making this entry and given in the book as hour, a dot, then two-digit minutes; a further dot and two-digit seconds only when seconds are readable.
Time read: 3.56
